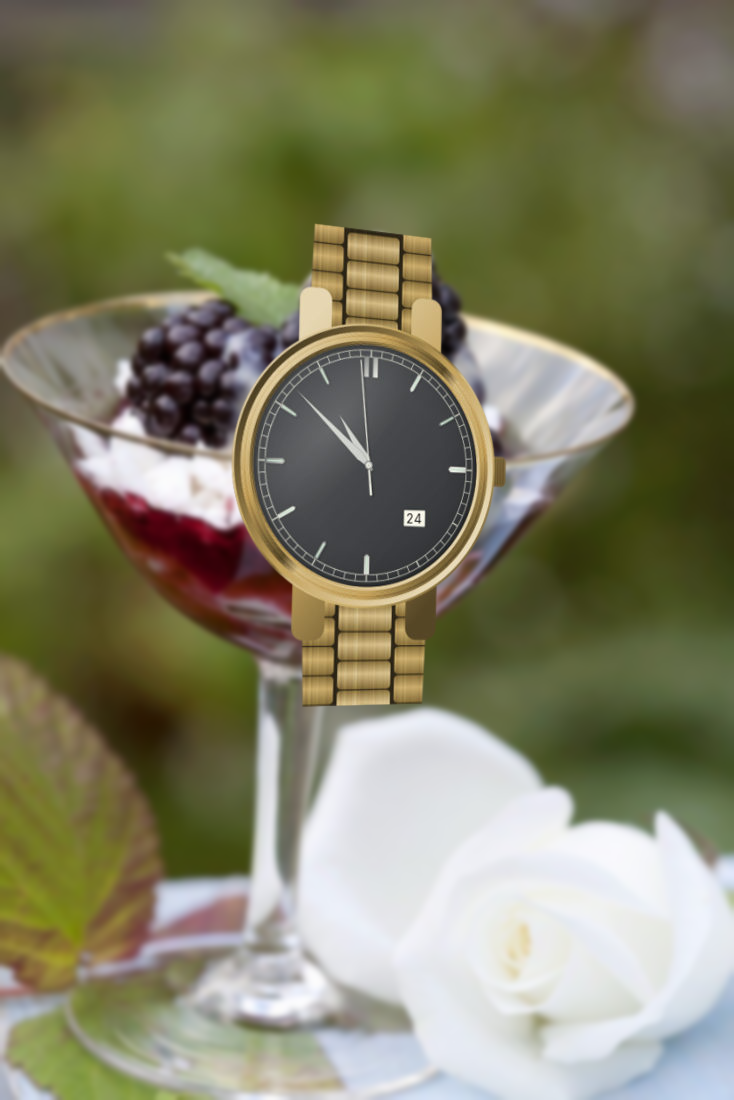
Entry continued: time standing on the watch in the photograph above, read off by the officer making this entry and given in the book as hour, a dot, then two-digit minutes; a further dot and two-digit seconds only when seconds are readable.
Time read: 10.51.59
